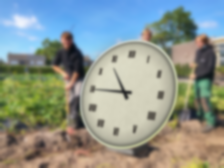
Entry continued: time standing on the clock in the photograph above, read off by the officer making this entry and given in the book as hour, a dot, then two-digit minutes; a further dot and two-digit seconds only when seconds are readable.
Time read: 10.45
